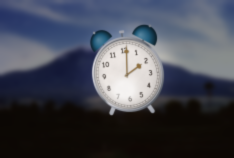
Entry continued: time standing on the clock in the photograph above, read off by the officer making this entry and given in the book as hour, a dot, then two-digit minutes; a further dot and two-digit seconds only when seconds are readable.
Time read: 2.01
